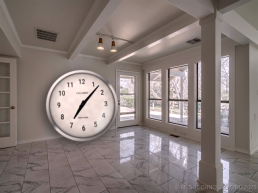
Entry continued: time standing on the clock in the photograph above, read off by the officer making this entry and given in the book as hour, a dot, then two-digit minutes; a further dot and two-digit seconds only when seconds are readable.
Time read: 7.07
